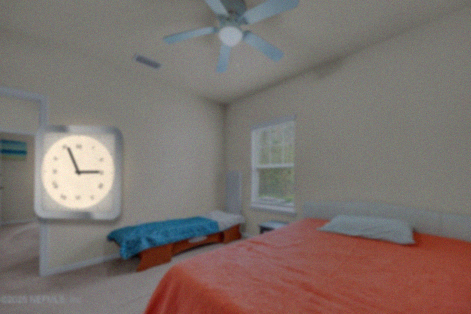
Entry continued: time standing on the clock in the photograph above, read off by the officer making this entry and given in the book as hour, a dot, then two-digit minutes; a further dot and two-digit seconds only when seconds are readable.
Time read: 2.56
